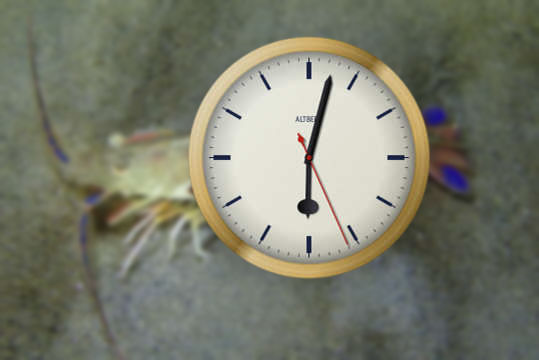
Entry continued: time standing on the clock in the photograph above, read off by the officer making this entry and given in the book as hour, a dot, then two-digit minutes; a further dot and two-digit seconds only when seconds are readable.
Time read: 6.02.26
